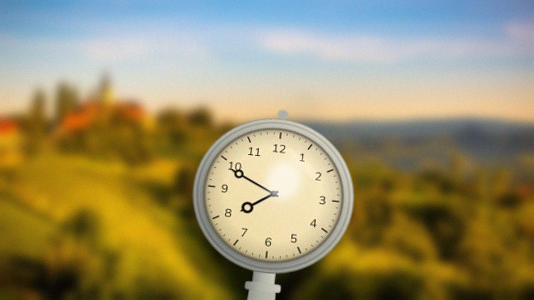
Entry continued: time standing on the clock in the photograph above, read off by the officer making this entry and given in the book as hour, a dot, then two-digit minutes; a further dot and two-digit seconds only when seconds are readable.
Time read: 7.49
